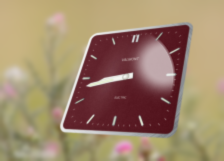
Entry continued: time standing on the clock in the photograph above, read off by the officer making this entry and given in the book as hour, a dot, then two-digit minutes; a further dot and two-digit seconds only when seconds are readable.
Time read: 8.43
